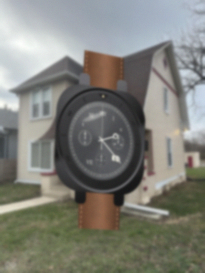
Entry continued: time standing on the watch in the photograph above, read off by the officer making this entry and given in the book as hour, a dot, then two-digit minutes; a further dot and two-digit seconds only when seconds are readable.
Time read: 2.22
